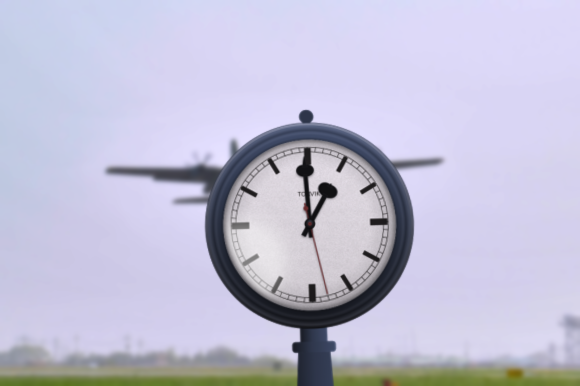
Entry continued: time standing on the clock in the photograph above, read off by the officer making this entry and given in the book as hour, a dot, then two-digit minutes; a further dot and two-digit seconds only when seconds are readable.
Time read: 12.59.28
